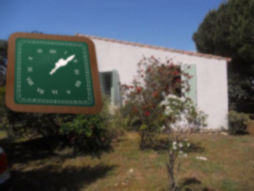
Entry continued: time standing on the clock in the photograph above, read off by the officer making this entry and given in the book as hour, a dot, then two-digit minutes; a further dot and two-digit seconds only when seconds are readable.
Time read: 1.08
